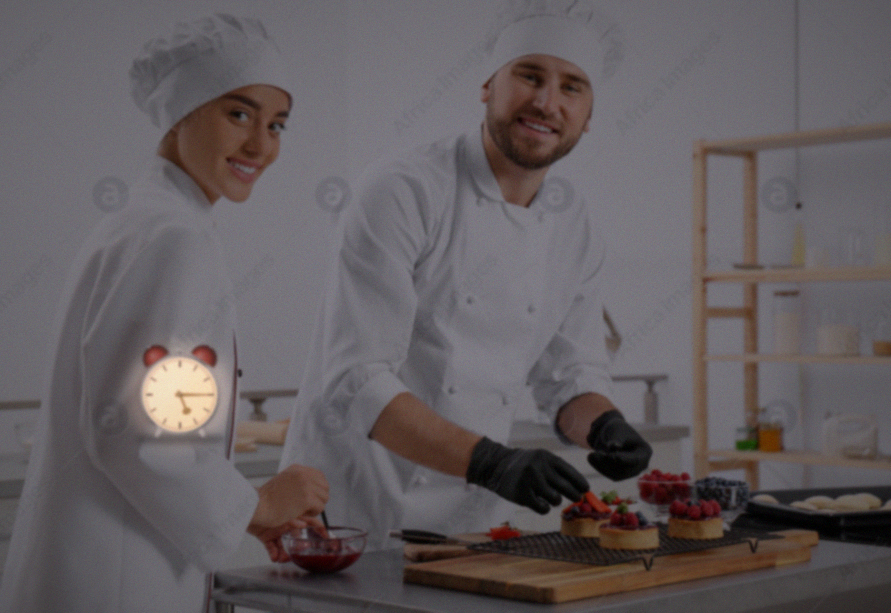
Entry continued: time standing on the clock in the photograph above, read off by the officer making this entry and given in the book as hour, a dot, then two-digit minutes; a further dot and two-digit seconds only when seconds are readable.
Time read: 5.15
